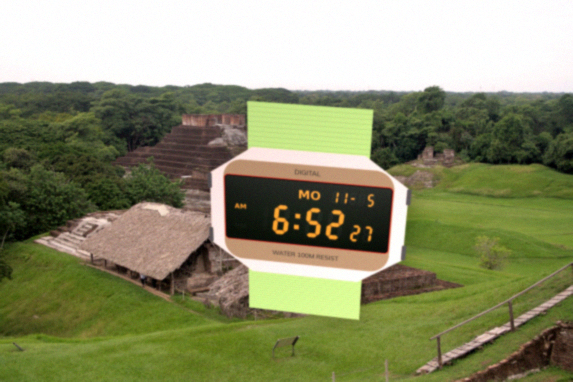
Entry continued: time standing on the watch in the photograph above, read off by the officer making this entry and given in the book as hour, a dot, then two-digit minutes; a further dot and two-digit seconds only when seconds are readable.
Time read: 6.52.27
